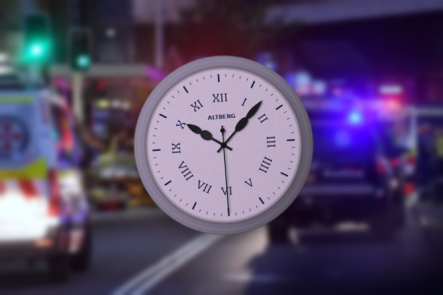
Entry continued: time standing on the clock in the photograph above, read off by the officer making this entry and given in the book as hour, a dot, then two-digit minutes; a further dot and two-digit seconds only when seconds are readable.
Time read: 10.07.30
